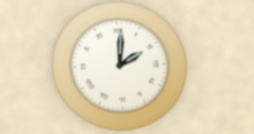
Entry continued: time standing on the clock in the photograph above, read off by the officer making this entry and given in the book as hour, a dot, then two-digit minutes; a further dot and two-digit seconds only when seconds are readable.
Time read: 2.01
